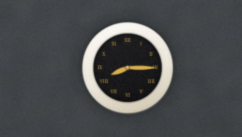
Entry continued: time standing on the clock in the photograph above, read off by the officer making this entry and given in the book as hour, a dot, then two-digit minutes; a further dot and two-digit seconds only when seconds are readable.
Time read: 8.15
